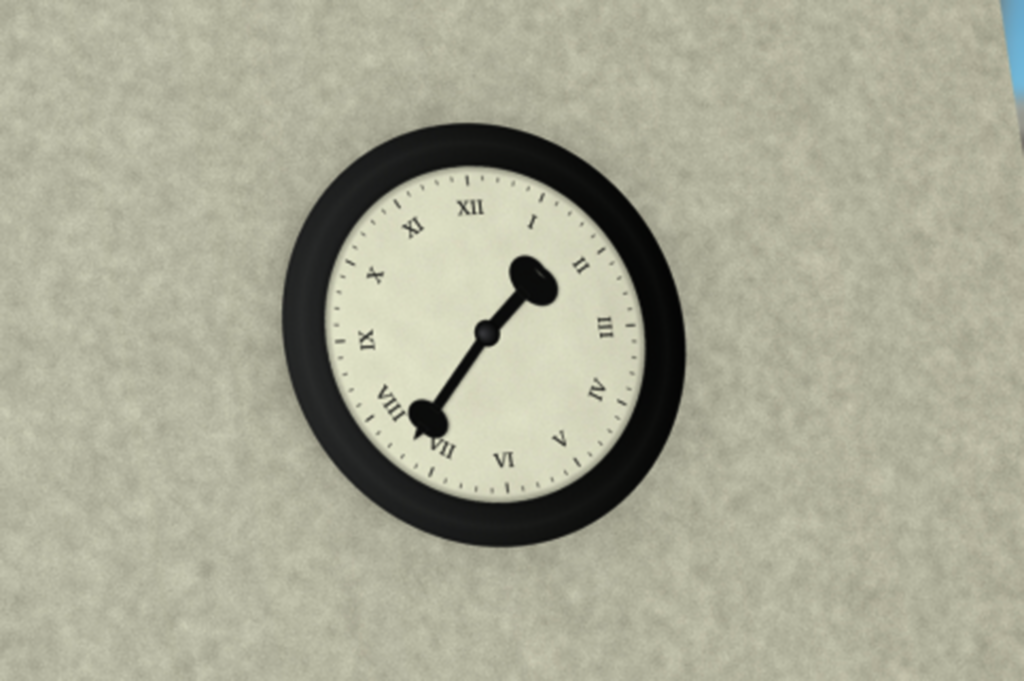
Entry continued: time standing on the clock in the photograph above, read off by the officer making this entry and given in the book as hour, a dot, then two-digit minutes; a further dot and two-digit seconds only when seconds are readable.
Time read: 1.37
